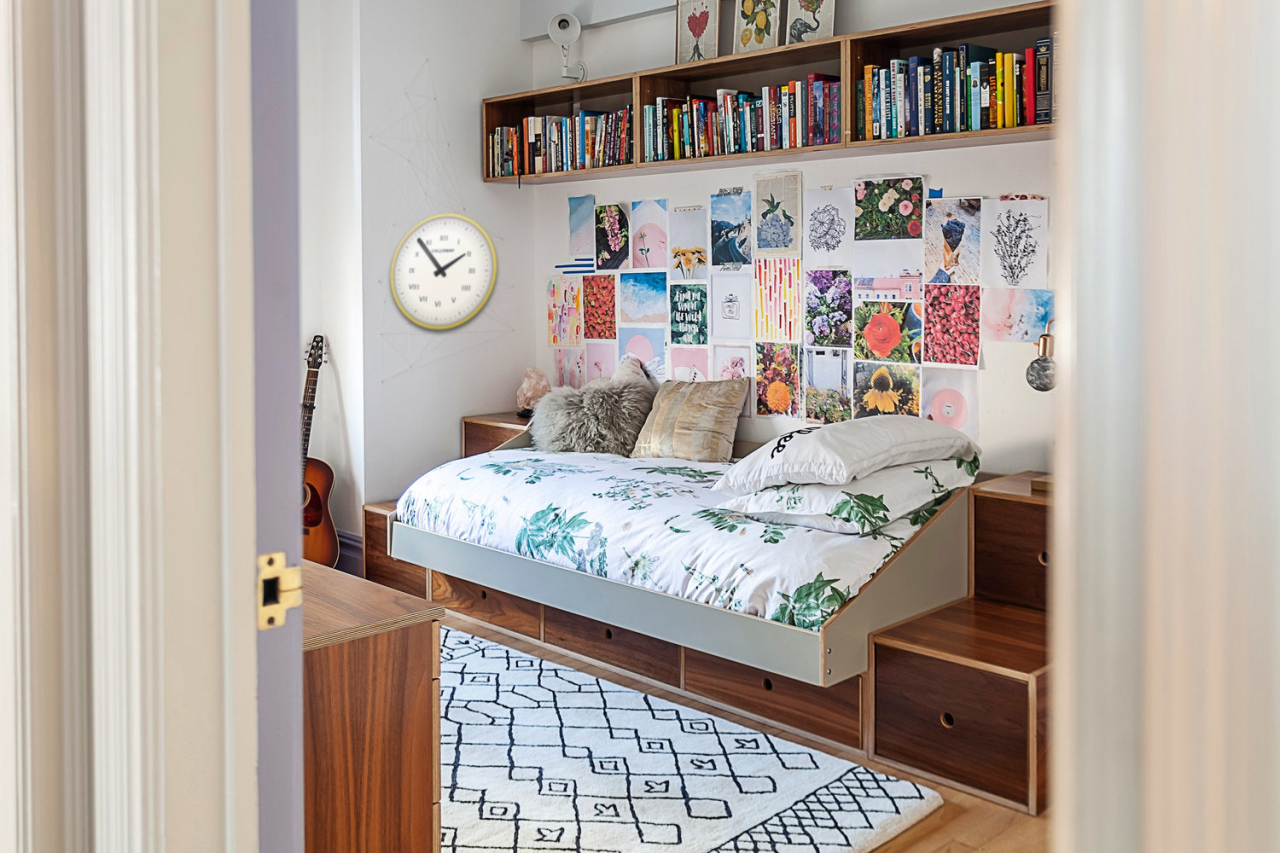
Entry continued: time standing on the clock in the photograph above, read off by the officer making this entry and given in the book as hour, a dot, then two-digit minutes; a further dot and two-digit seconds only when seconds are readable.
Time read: 1.53
